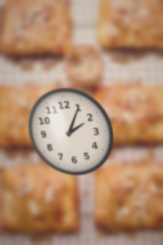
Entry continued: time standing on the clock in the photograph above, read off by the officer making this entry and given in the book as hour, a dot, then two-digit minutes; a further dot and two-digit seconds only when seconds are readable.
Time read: 2.05
